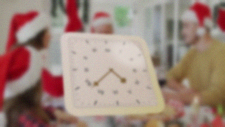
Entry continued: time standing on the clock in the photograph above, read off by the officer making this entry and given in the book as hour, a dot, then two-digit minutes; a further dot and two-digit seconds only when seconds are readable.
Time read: 4.38
